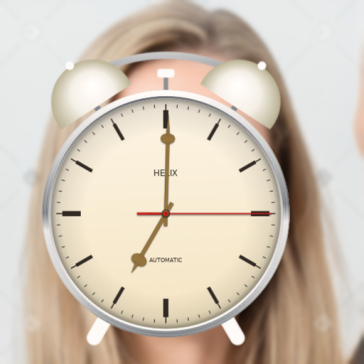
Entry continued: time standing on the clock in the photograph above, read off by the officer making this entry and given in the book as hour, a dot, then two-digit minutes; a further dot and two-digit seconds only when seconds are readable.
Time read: 7.00.15
